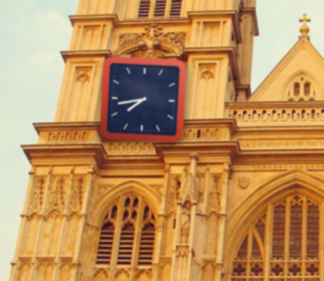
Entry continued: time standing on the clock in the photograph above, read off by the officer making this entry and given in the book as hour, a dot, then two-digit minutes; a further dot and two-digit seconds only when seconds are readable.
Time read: 7.43
